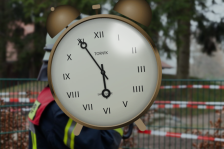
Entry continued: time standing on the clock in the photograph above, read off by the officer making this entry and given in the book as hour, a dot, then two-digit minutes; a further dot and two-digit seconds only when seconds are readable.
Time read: 5.55
